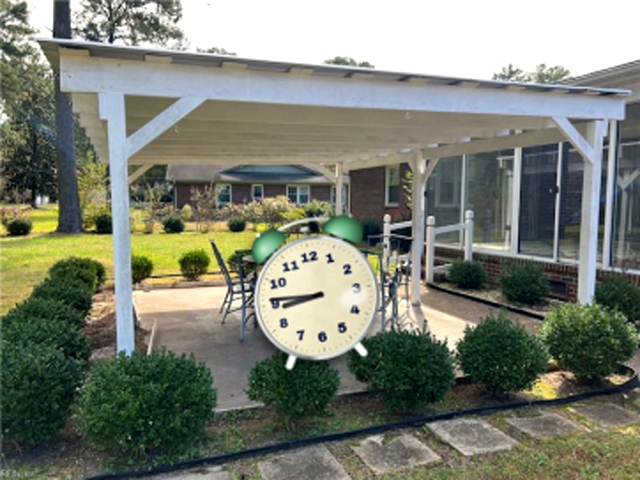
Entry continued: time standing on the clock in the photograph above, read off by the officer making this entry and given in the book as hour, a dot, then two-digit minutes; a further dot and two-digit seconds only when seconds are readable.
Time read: 8.46
